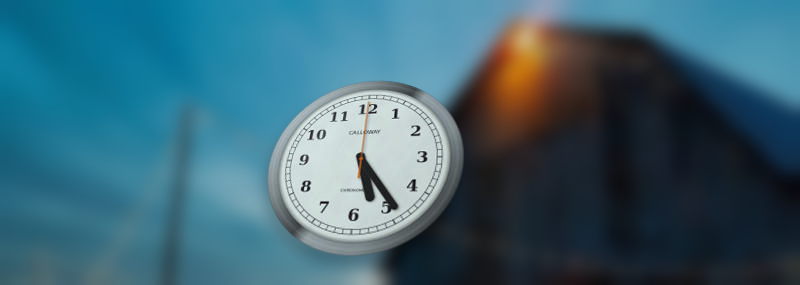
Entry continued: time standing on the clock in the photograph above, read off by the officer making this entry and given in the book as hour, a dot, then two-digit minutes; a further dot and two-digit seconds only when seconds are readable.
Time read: 5.24.00
